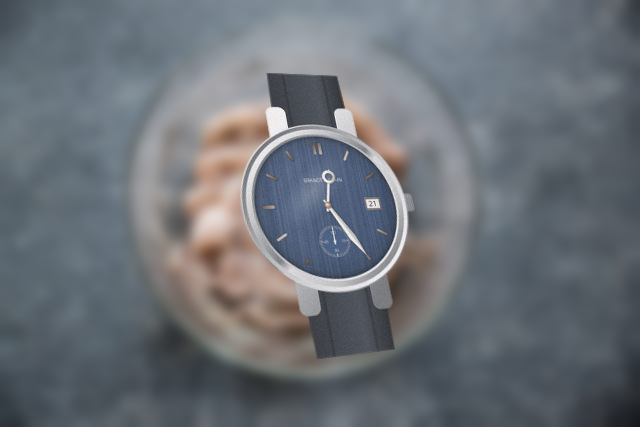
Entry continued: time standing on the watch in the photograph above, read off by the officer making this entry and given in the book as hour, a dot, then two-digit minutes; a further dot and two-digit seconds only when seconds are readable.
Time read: 12.25
